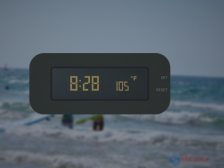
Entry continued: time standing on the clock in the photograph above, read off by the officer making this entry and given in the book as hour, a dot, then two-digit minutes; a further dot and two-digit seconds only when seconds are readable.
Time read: 8.28
